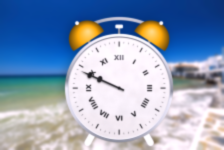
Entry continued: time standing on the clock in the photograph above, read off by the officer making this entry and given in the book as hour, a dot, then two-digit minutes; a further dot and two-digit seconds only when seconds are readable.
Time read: 9.49
